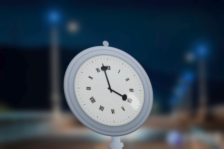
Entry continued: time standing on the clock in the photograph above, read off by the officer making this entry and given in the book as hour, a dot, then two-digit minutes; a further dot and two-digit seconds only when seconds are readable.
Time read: 3.58
